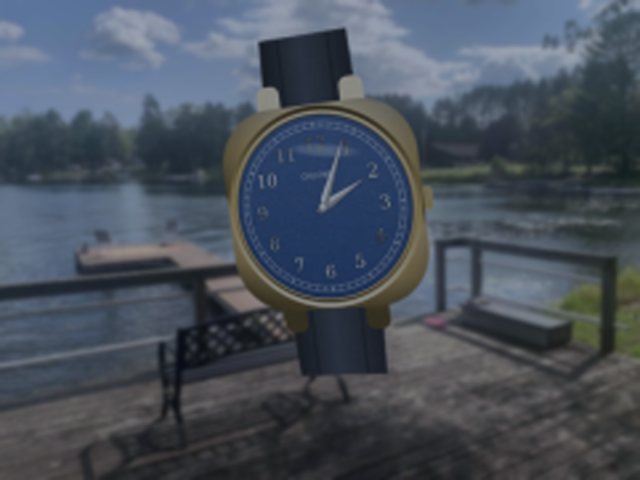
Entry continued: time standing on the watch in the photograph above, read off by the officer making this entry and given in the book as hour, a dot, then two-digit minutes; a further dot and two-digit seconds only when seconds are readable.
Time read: 2.04
